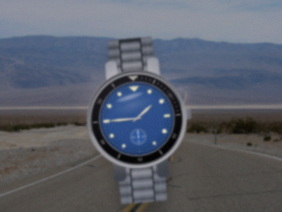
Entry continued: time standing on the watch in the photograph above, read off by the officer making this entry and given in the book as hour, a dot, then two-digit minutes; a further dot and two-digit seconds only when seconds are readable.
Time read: 1.45
